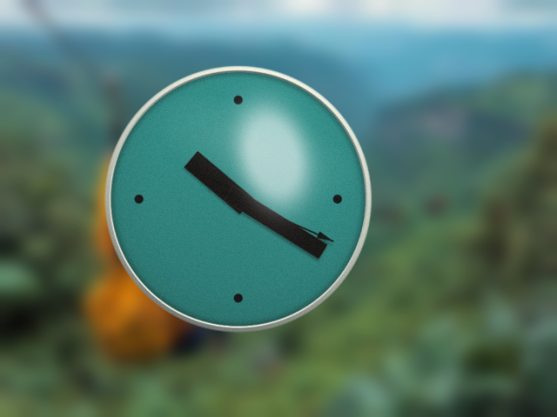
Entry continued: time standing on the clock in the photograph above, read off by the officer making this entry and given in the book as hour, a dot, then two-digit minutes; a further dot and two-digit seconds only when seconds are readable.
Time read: 10.20.19
